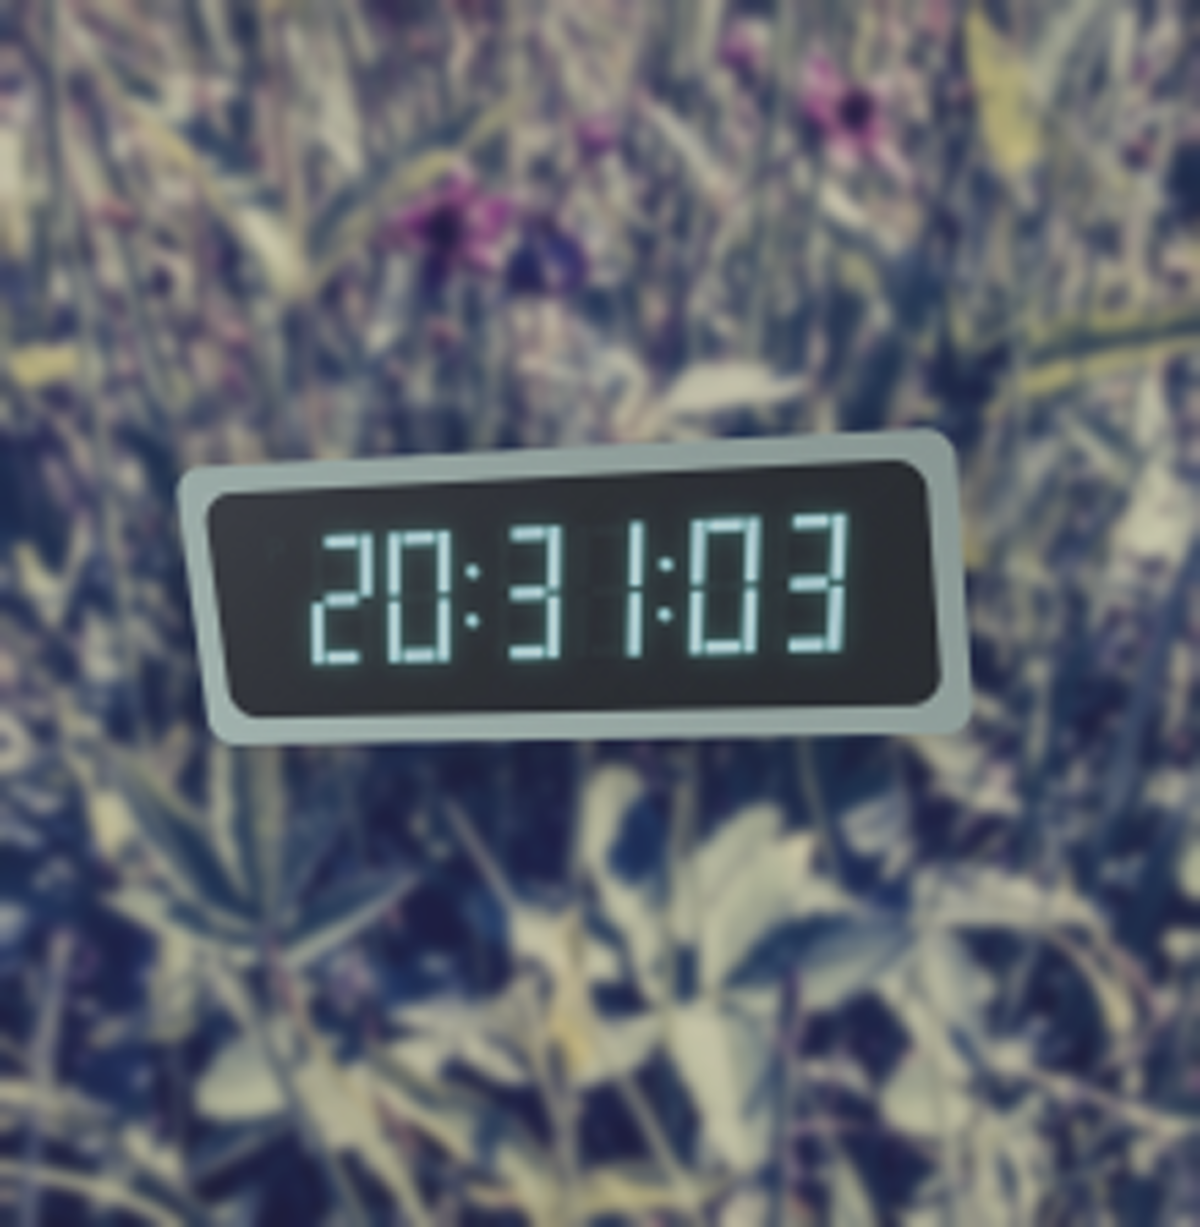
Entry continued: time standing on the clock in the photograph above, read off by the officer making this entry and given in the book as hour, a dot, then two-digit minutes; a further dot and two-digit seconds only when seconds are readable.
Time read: 20.31.03
